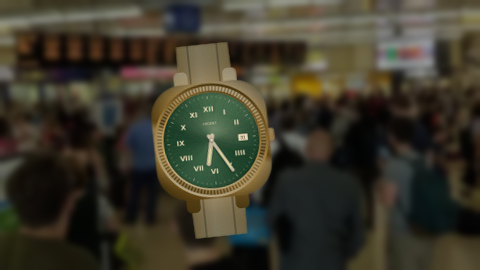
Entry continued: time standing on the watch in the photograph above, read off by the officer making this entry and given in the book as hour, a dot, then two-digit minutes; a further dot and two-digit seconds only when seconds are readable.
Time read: 6.25
